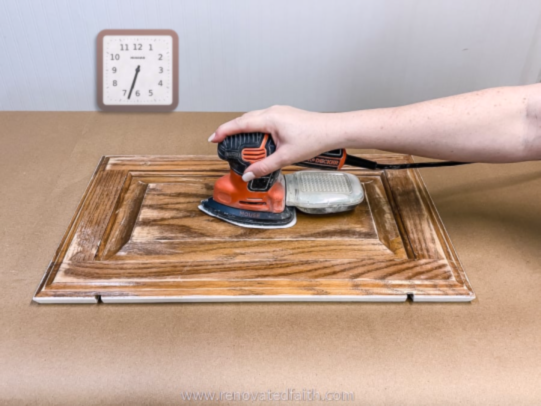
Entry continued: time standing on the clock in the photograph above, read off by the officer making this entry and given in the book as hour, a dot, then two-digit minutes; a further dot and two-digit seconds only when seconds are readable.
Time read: 6.33
